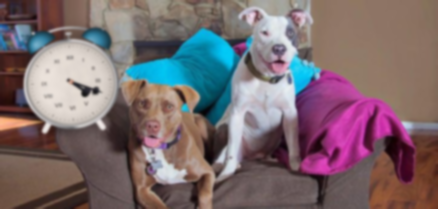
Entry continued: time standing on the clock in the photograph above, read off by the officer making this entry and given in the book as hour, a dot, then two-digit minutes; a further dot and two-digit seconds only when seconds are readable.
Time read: 4.19
